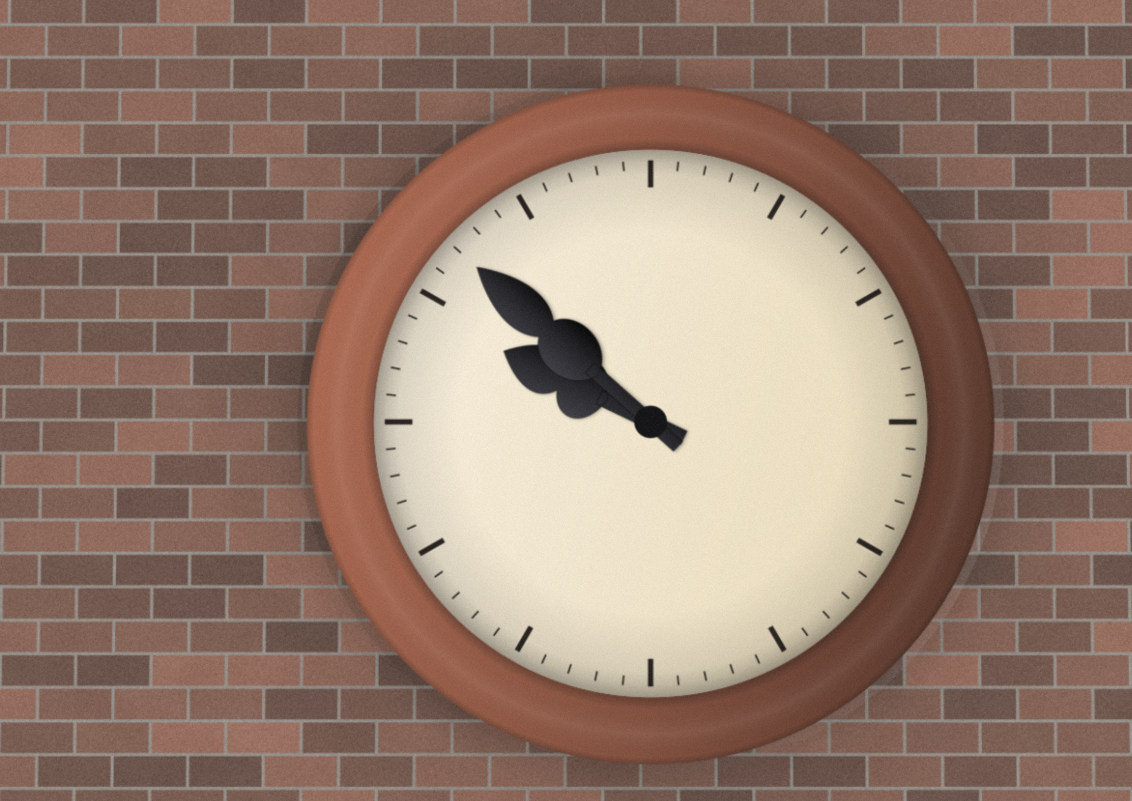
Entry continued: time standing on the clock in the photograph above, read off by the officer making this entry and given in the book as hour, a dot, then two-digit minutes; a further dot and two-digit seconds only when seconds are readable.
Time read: 9.52
